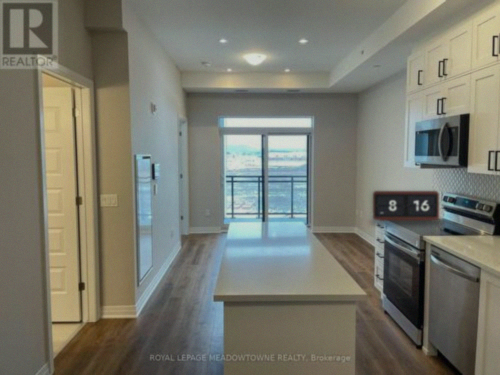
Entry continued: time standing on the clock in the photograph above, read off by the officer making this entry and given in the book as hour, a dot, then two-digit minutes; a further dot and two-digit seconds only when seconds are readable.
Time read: 8.16
